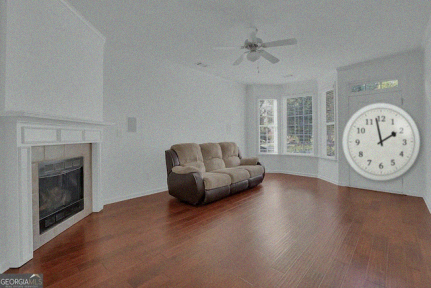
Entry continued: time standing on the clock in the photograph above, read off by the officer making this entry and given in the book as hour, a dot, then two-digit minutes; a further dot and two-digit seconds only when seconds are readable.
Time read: 1.58
